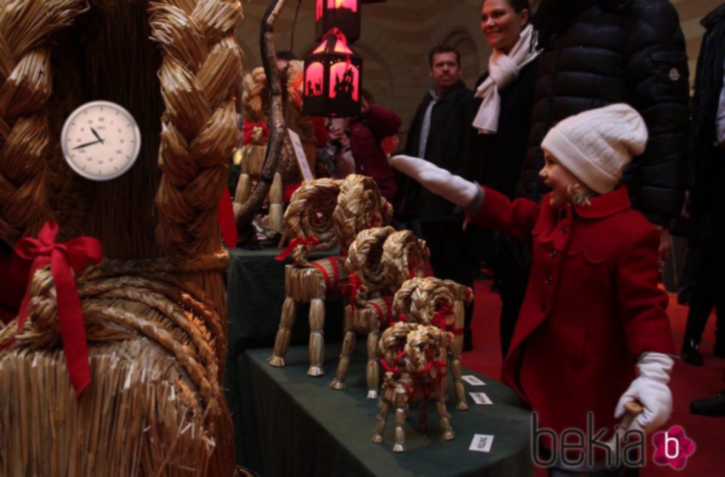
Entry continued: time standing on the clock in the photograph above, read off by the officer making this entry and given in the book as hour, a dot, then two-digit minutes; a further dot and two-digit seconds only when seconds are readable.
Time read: 10.42
